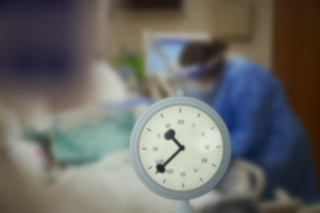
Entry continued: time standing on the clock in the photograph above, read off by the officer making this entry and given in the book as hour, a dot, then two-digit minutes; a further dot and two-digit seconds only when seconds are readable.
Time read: 10.38
